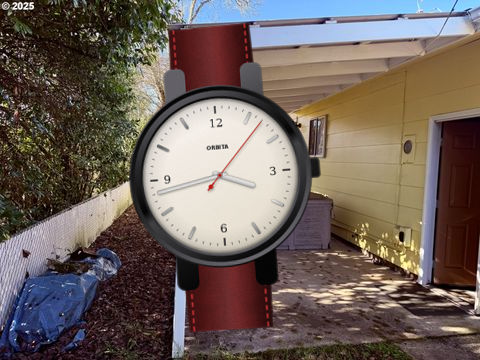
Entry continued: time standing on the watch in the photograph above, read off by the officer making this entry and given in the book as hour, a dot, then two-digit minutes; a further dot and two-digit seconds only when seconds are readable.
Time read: 3.43.07
